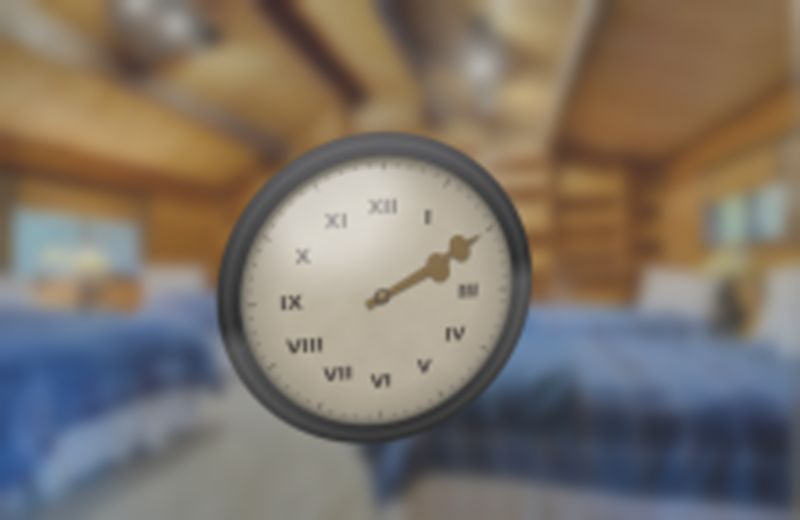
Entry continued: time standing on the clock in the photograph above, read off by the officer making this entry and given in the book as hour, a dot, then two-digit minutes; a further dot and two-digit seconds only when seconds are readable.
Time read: 2.10
